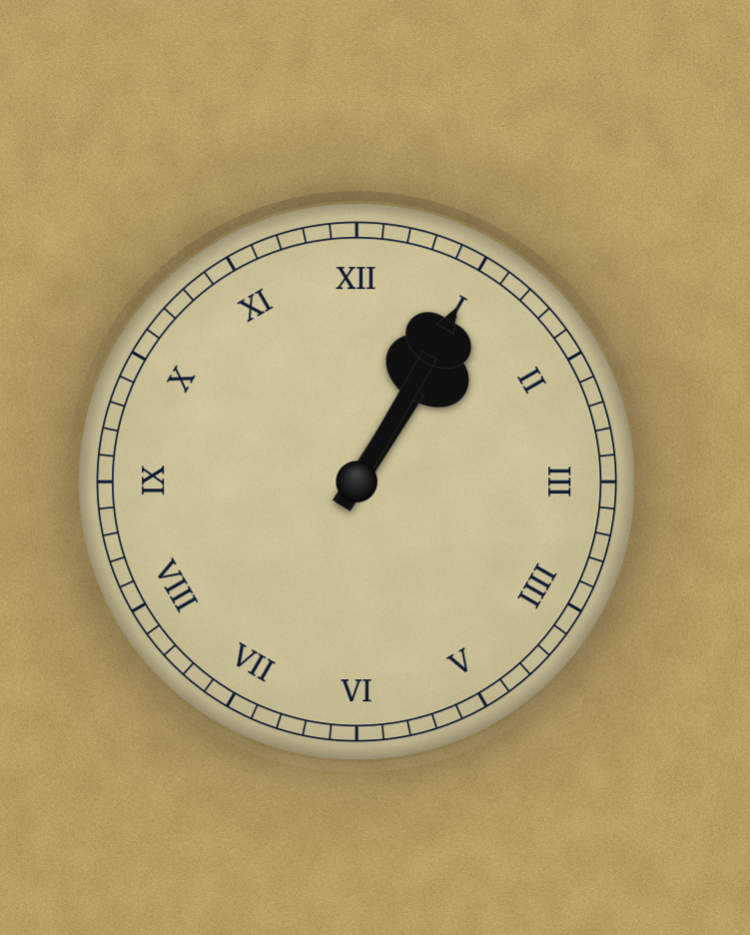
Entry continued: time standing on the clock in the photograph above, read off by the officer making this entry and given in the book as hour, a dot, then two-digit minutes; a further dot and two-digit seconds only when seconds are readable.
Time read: 1.05
